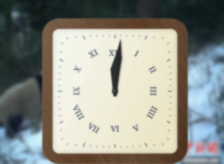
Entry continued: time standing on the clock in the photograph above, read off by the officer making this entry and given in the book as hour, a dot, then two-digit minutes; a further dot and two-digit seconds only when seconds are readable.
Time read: 12.01
